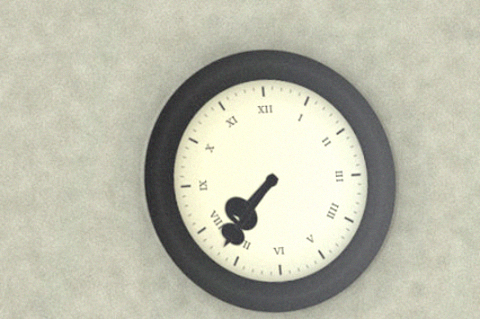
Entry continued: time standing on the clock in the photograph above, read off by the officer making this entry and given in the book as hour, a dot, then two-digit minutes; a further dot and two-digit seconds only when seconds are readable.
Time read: 7.37
